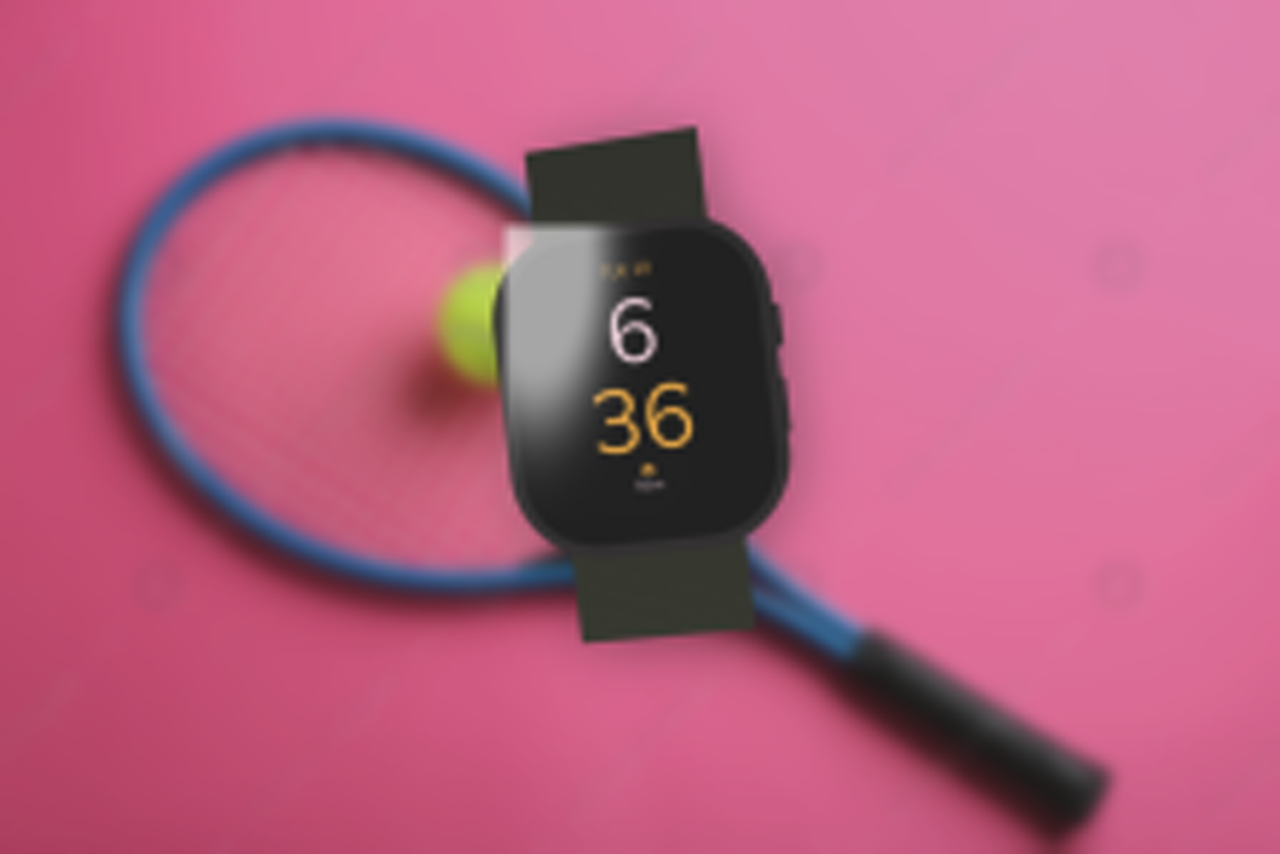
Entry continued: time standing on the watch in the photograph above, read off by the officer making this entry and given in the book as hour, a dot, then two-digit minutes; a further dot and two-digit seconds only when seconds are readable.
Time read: 6.36
